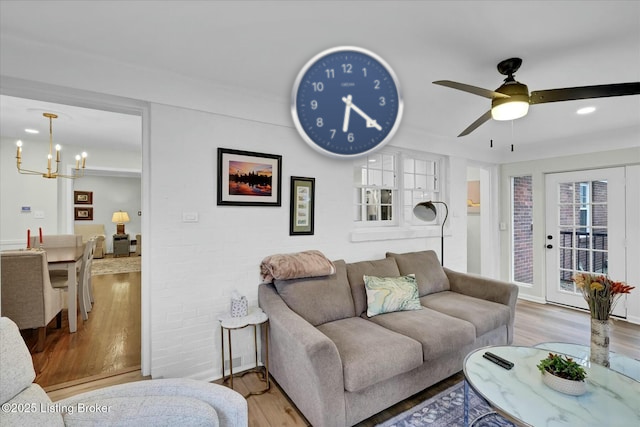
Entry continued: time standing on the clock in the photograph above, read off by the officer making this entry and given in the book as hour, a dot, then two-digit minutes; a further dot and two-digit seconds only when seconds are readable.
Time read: 6.22
